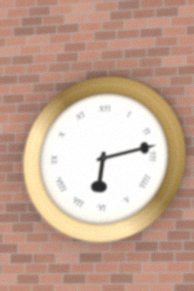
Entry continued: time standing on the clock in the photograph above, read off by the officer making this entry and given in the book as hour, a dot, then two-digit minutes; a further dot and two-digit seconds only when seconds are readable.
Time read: 6.13
